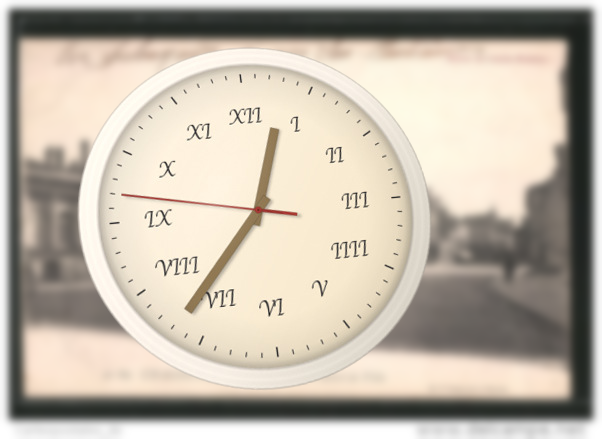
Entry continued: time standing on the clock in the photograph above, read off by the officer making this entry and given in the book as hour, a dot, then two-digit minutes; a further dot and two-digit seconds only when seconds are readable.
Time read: 12.36.47
